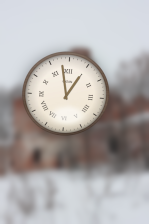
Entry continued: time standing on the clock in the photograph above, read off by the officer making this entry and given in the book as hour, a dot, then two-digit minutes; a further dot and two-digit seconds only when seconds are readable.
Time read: 12.58
